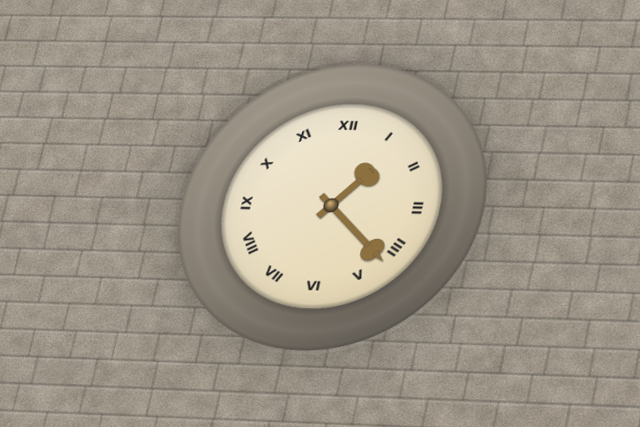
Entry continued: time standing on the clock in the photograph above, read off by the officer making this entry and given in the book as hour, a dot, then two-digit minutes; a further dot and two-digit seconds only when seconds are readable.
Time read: 1.22
